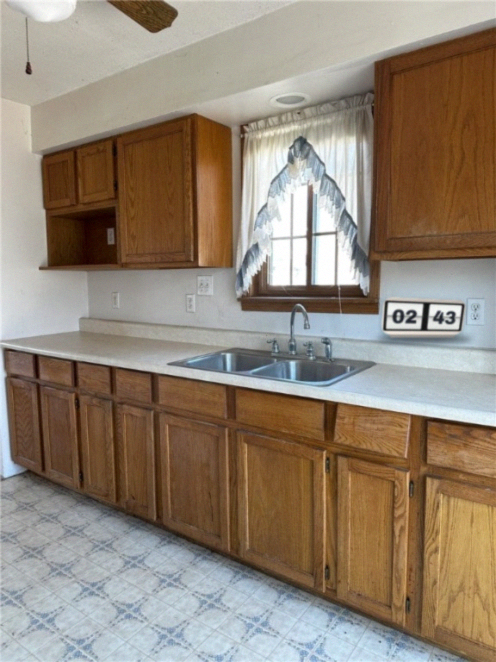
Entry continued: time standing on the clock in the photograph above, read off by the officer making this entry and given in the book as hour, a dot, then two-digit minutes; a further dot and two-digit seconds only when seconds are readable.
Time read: 2.43
